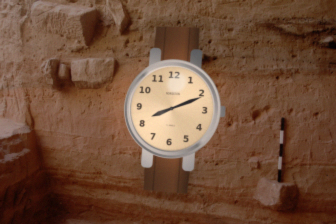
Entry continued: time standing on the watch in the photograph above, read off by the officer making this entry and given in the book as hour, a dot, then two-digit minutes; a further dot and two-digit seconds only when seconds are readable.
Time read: 8.11
